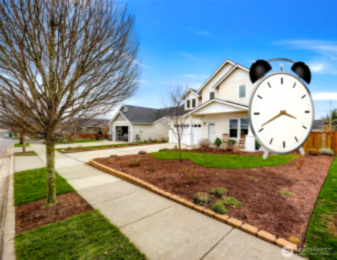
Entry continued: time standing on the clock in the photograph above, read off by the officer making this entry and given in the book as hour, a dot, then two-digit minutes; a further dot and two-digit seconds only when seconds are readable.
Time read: 3.41
